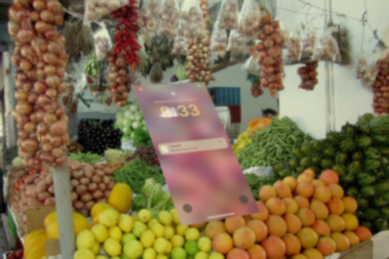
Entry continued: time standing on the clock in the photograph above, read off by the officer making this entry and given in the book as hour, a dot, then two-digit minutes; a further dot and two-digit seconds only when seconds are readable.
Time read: 8.33
